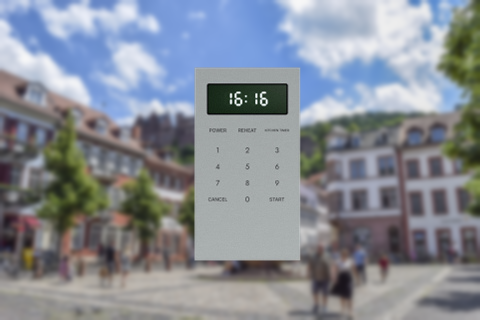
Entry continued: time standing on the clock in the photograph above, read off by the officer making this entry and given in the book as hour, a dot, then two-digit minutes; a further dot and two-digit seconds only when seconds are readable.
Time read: 16.16
